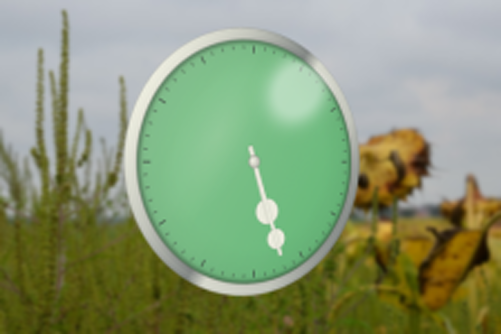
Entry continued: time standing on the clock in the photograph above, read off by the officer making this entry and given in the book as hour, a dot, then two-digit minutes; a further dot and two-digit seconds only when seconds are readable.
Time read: 5.27
